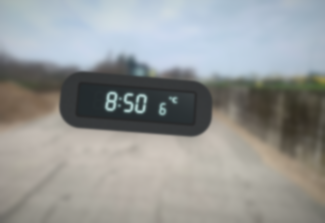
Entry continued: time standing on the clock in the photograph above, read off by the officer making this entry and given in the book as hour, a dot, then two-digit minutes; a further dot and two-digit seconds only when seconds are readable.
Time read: 8.50
